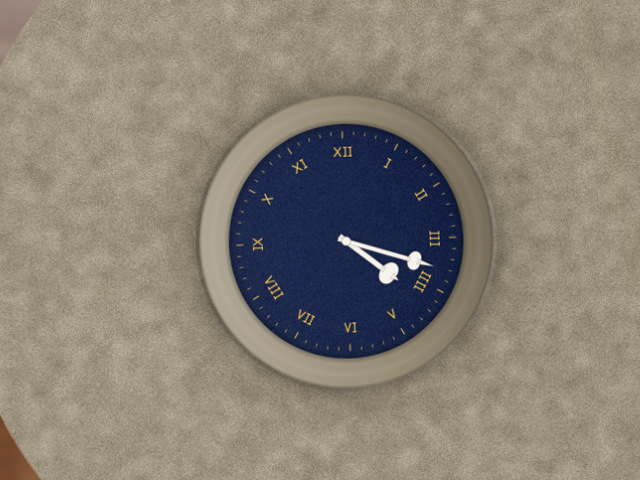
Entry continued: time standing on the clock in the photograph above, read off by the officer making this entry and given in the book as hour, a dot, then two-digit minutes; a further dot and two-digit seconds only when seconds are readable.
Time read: 4.18
